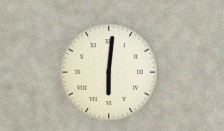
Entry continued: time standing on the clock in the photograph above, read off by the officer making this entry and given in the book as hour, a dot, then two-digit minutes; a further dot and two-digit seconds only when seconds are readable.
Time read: 6.01
